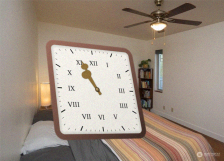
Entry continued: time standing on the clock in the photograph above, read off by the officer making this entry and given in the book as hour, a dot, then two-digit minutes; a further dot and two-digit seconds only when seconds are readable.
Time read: 10.56
